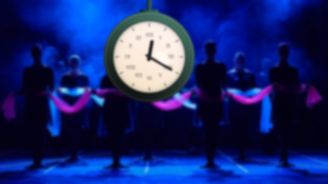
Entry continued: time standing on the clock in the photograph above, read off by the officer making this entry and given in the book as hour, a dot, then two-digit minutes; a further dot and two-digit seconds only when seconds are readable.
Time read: 12.20
